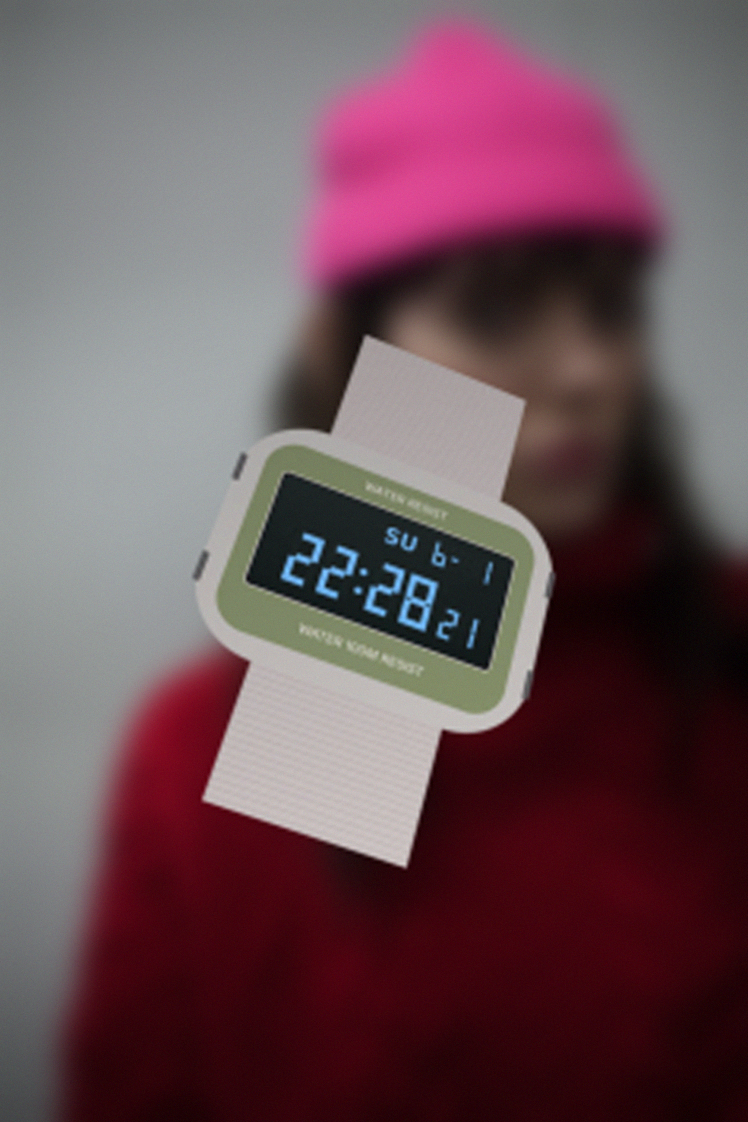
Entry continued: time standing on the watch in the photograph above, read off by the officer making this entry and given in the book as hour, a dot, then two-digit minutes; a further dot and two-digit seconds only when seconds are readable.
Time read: 22.28.21
